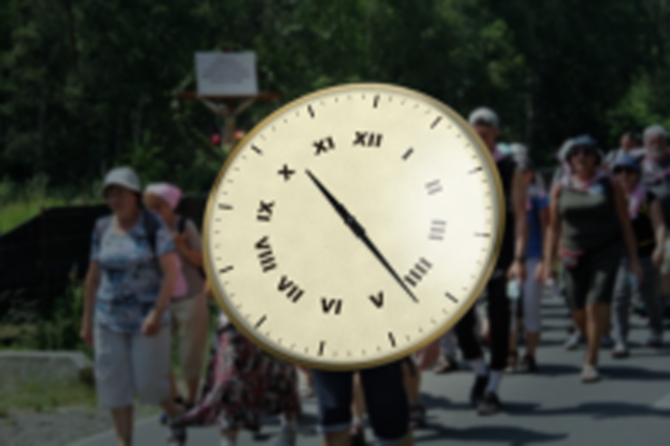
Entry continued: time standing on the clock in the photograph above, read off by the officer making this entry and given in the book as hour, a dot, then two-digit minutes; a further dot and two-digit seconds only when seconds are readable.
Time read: 10.22
